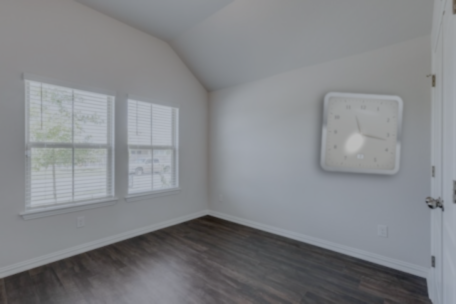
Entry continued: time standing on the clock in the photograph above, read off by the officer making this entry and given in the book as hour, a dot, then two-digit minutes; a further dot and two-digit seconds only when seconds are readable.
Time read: 11.17
